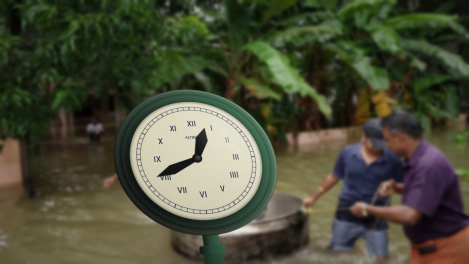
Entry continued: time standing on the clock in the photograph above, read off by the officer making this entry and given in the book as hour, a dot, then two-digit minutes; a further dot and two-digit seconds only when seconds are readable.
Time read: 12.41
